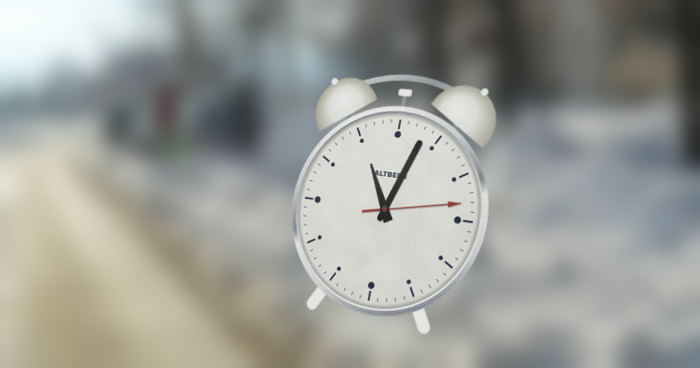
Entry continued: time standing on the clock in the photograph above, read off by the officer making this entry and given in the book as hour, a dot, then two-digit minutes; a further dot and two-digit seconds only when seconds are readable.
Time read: 11.03.13
